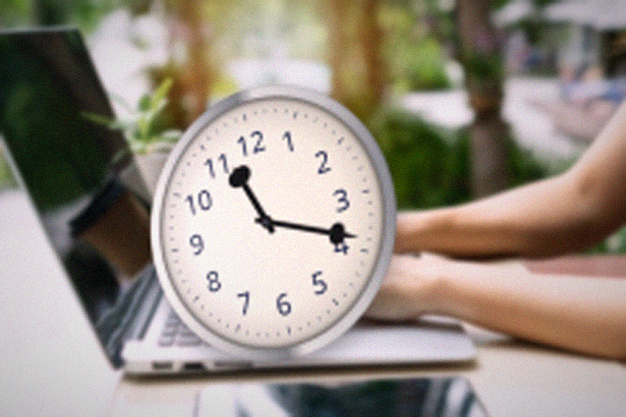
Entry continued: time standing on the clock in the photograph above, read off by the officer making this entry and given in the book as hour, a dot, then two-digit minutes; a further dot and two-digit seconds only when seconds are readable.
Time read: 11.19
